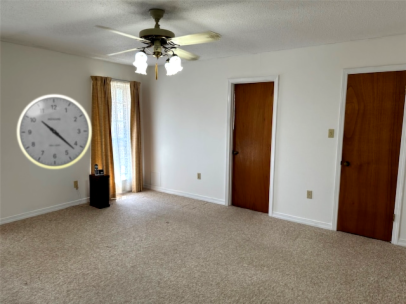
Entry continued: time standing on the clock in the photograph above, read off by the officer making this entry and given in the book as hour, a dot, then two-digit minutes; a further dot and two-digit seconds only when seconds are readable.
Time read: 10.22
